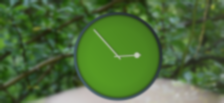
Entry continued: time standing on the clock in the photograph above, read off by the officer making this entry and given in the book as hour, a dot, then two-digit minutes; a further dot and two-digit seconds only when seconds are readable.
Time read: 2.53
